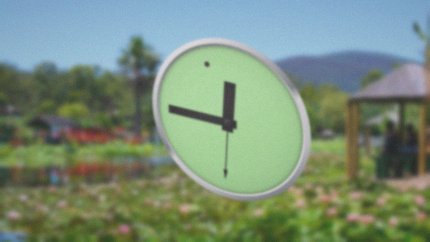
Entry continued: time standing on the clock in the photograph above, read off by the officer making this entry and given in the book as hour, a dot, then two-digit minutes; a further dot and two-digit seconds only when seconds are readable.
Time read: 12.48.34
